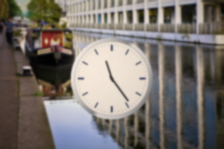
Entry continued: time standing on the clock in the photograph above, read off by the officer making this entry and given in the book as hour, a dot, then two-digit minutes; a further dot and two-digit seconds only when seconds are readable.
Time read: 11.24
